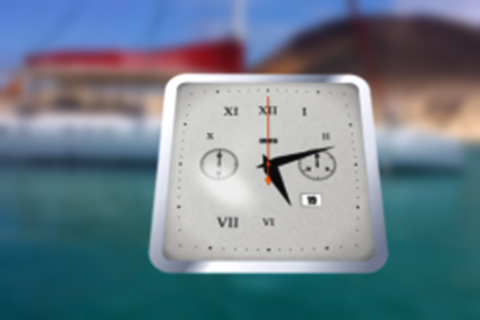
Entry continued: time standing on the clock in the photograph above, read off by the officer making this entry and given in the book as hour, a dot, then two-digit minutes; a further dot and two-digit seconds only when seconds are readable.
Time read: 5.12
